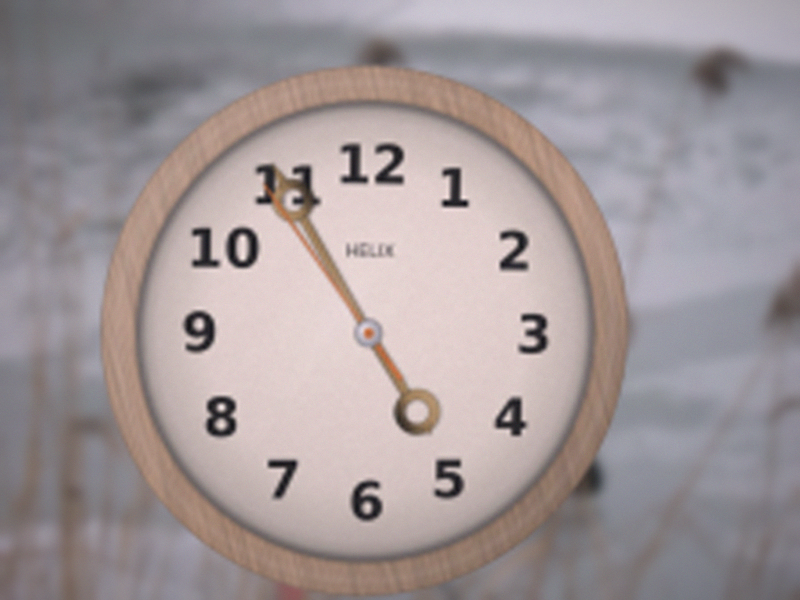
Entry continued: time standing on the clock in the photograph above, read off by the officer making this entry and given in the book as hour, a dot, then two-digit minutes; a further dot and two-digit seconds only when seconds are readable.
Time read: 4.54.54
